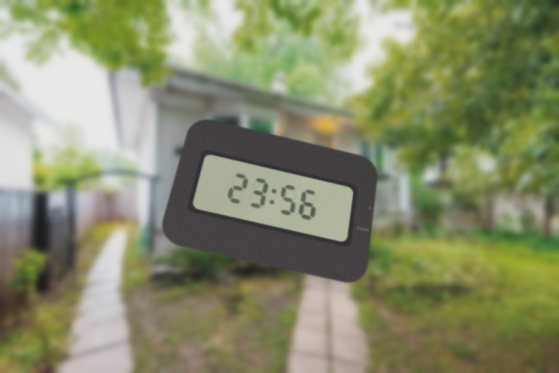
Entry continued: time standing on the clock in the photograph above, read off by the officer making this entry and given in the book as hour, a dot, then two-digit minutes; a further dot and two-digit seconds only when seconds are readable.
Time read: 23.56
